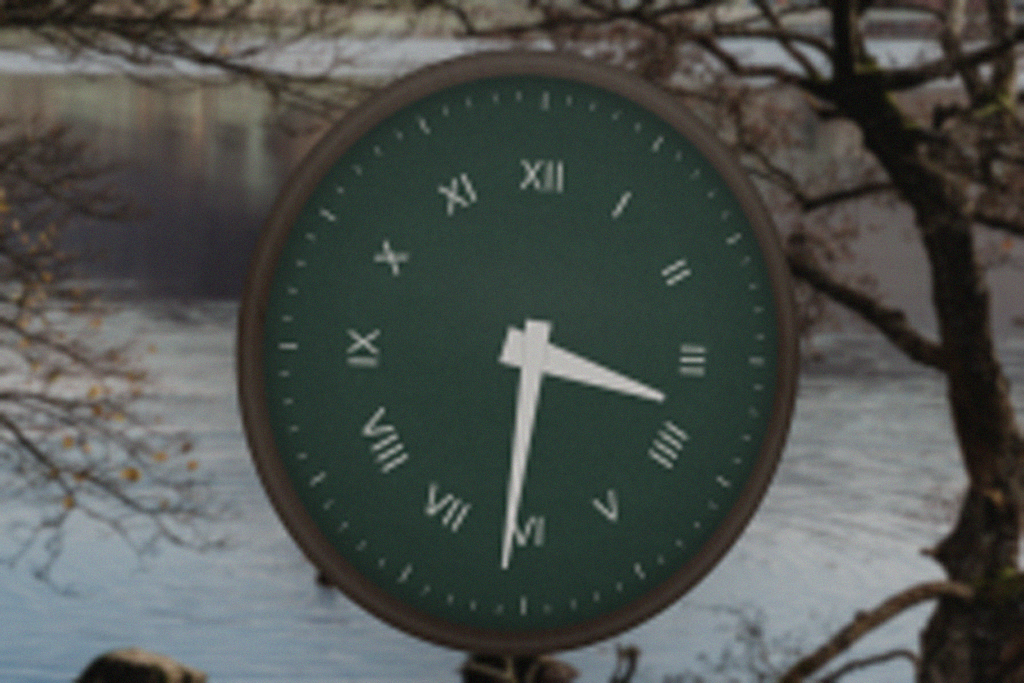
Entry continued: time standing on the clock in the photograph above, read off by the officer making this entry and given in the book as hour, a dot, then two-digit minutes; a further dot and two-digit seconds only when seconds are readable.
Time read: 3.31
